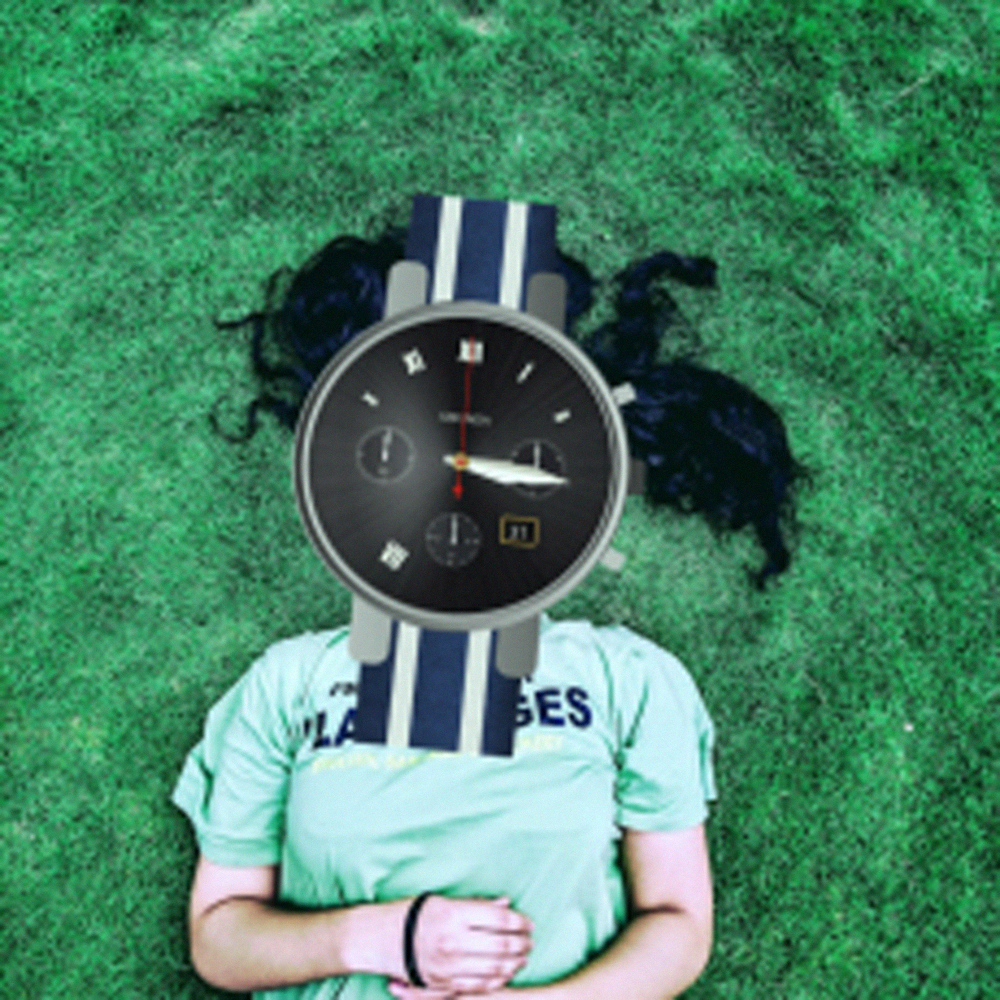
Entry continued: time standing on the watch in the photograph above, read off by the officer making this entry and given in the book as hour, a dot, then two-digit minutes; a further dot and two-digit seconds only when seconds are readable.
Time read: 3.16
